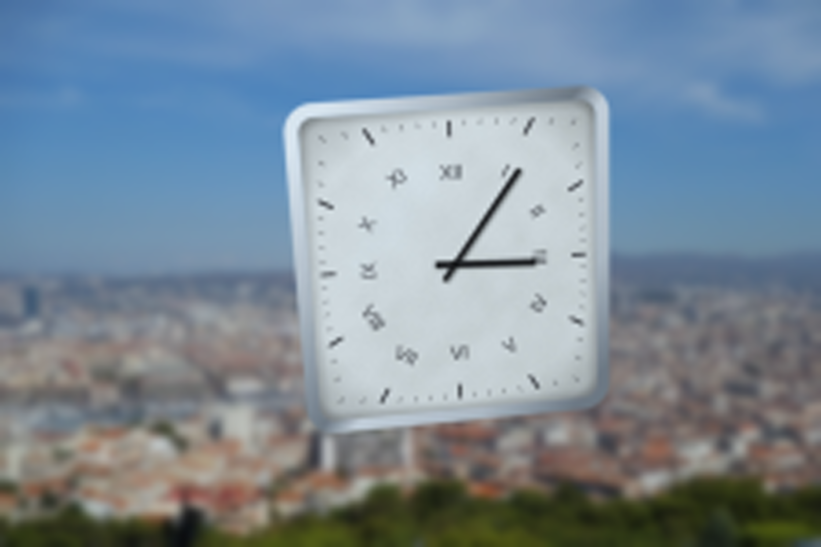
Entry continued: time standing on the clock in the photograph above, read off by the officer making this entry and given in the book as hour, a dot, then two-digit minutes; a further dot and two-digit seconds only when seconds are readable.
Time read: 3.06
